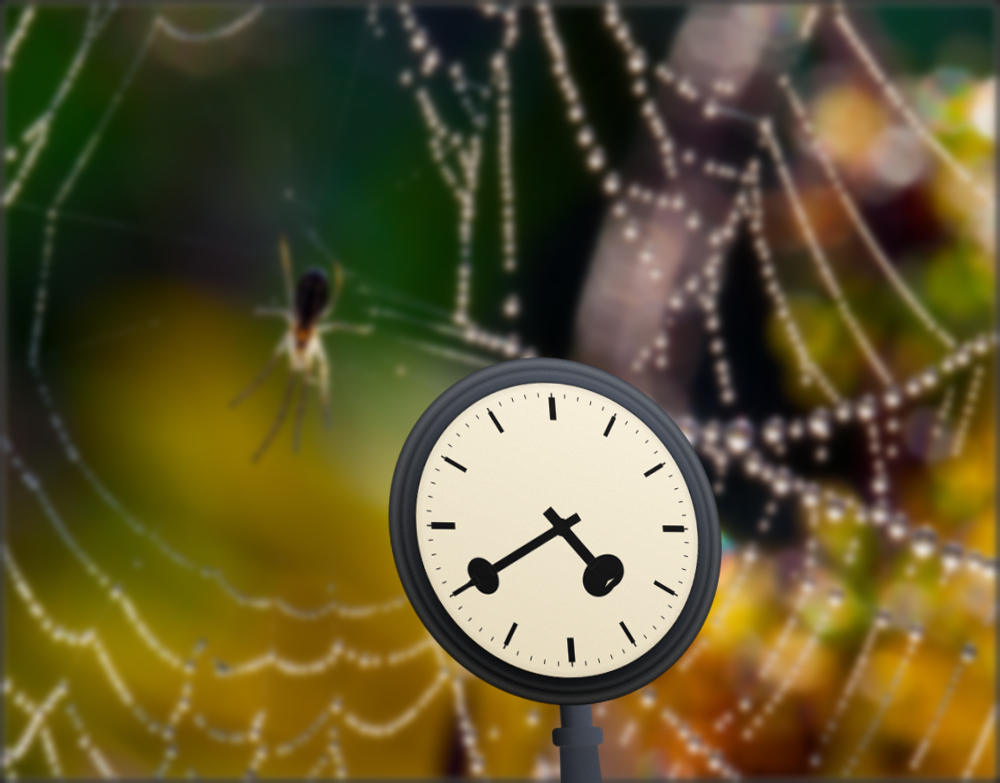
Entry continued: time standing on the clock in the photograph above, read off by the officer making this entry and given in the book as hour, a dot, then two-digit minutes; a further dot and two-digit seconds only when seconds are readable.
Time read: 4.40
